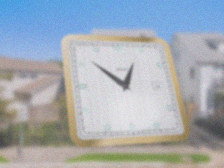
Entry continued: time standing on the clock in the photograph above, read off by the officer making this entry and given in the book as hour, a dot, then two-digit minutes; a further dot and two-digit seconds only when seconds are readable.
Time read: 12.52
